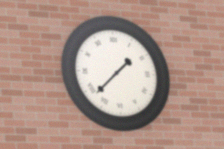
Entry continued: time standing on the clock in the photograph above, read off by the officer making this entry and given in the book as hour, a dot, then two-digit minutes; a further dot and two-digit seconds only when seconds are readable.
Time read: 1.38
